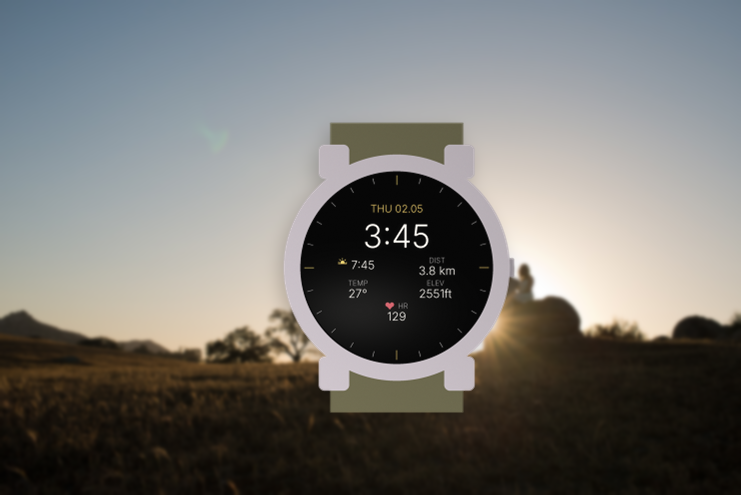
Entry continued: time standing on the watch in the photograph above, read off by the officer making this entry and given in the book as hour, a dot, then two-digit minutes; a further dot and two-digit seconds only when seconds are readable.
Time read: 3.45
